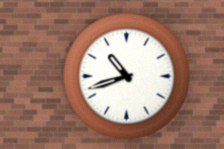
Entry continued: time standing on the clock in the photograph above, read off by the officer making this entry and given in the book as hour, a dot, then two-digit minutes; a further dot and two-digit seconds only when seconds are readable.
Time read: 10.42
